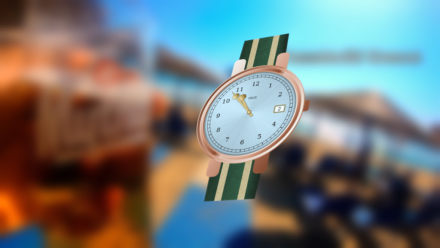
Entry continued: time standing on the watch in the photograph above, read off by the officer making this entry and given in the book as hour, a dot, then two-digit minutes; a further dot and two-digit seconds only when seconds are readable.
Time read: 10.53
